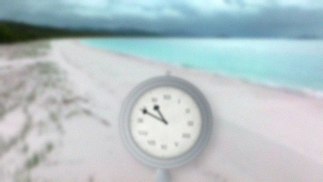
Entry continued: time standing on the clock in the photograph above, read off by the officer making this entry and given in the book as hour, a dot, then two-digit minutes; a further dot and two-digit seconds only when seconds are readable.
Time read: 10.49
